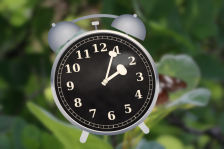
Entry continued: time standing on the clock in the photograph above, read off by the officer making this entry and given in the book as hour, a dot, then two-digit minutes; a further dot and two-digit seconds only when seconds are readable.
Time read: 2.04
